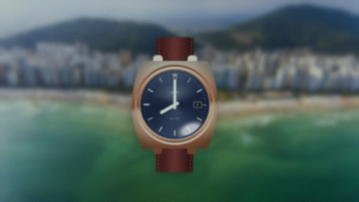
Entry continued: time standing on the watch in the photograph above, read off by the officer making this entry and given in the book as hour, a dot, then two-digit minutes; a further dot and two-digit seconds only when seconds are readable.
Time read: 8.00
